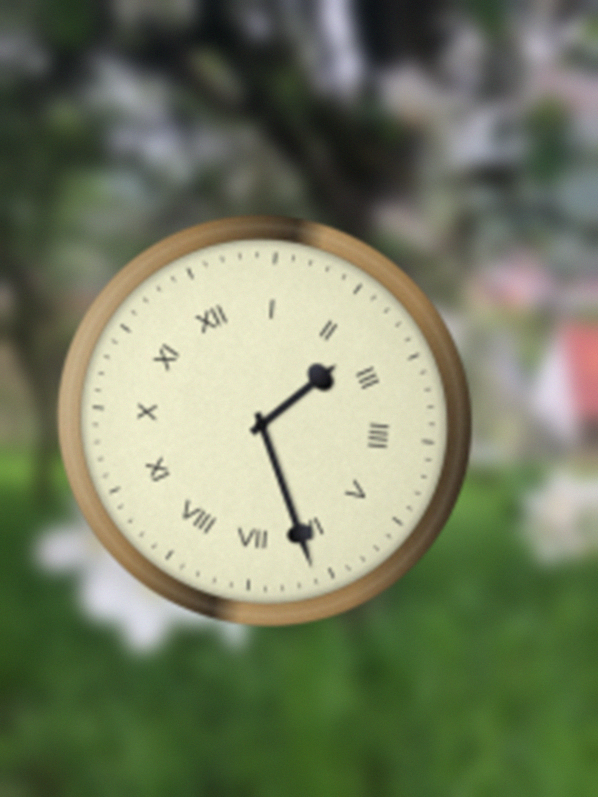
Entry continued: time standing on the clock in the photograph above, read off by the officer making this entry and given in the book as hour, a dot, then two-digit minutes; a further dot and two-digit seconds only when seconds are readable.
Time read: 2.31
